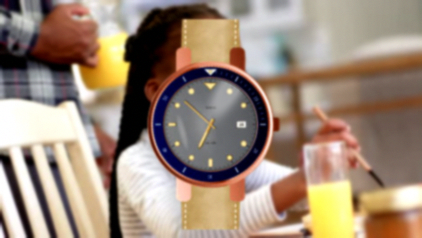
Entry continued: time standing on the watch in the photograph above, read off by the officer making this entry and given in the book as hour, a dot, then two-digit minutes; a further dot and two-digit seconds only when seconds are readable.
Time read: 6.52
